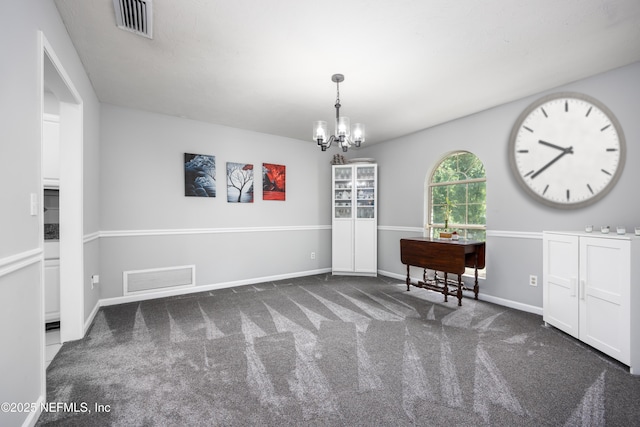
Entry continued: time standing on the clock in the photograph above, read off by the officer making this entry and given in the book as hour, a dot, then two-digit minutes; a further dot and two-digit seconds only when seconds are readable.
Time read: 9.39
